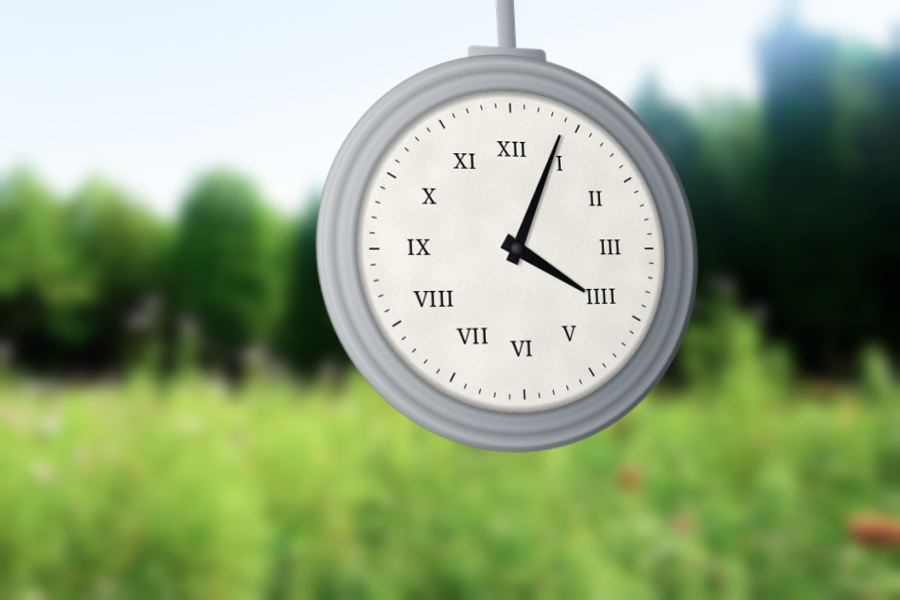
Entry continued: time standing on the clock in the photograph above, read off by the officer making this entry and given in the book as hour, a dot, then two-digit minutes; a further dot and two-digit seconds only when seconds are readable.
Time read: 4.04
